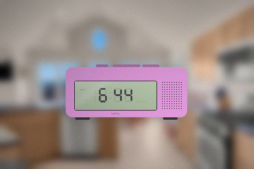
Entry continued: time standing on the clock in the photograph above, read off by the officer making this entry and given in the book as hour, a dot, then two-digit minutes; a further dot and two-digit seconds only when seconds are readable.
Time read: 6.44
